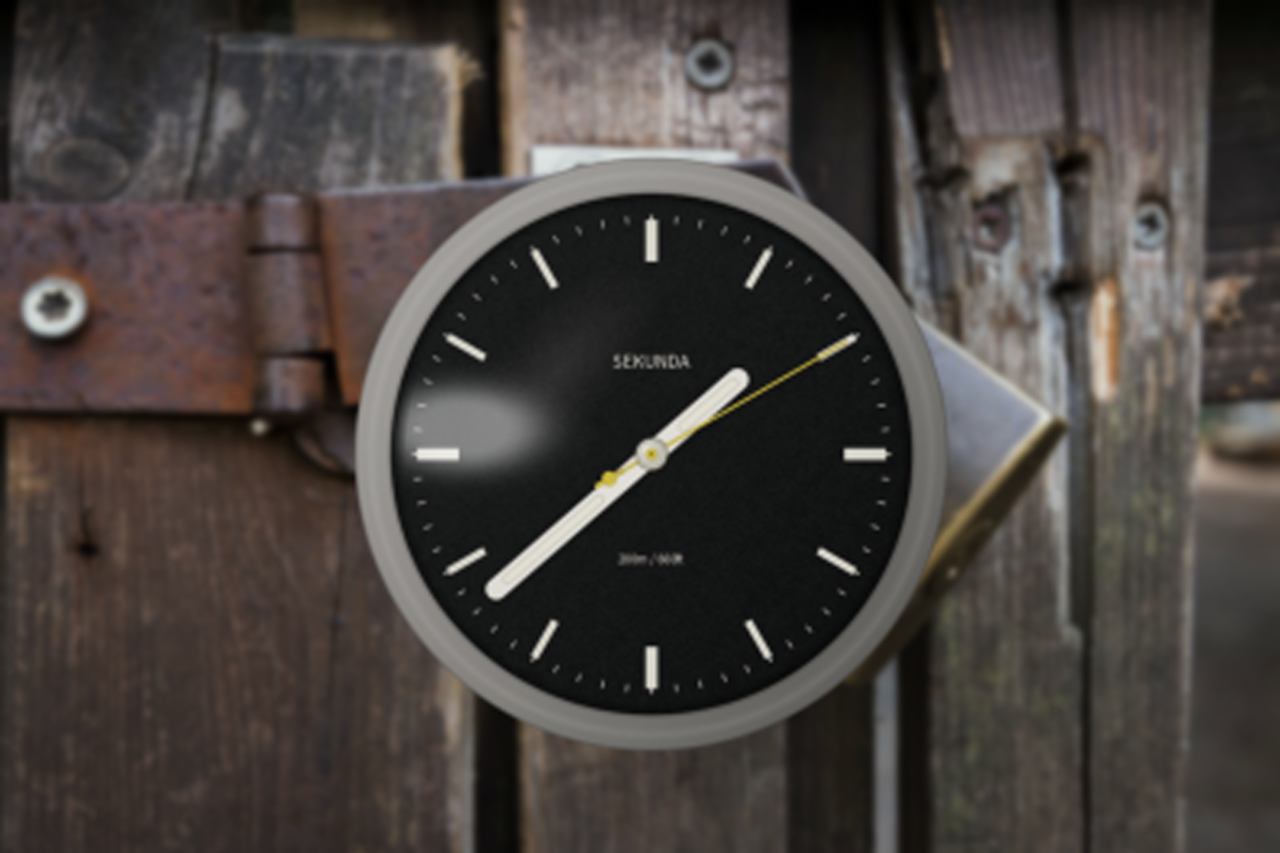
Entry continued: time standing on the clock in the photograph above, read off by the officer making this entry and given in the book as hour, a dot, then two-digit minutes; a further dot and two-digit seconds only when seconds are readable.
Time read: 1.38.10
